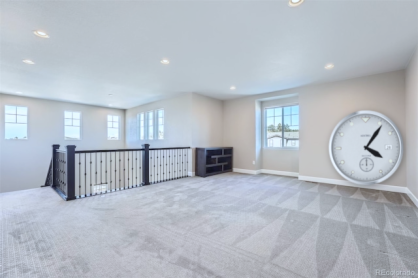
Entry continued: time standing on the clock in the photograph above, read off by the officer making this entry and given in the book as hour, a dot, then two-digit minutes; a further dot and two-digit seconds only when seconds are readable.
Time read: 4.06
